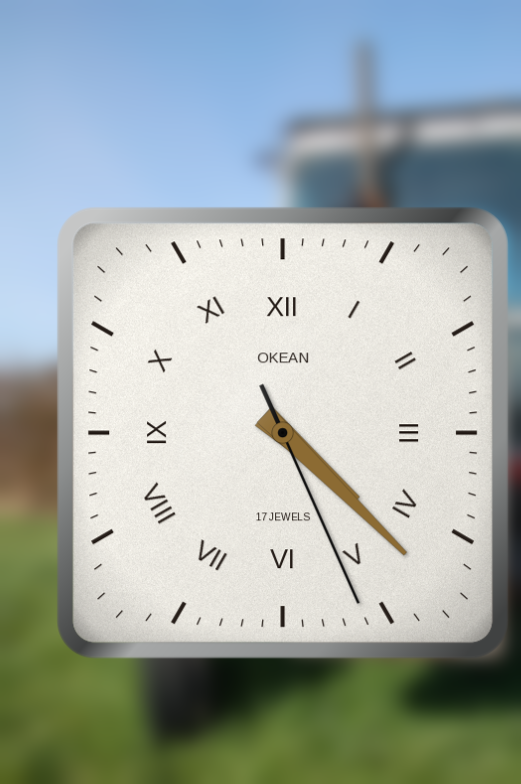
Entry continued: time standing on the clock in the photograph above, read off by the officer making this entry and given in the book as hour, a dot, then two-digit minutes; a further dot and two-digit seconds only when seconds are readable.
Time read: 4.22.26
